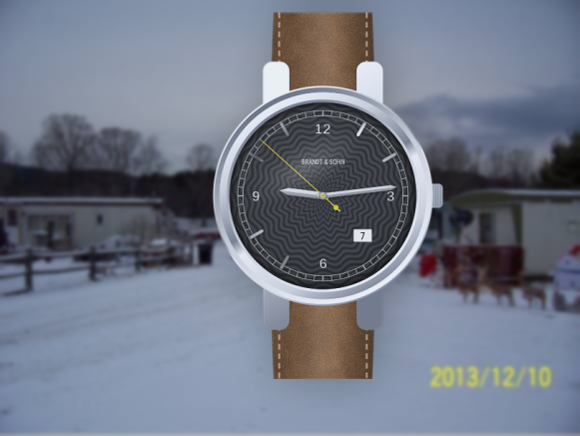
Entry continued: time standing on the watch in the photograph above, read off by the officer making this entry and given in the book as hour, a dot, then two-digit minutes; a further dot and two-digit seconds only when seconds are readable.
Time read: 9.13.52
